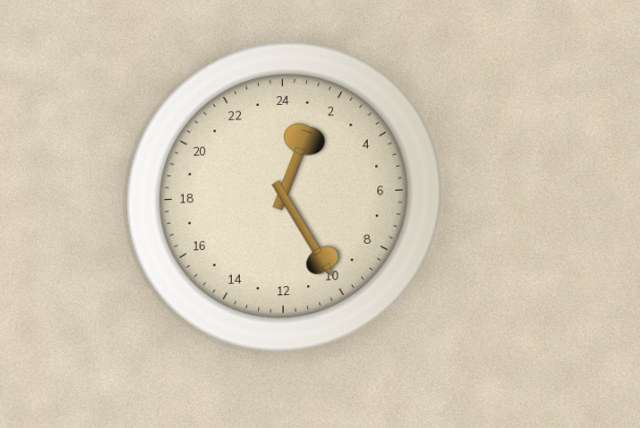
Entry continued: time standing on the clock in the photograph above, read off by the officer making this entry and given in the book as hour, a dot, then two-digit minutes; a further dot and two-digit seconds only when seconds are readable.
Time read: 1.25
